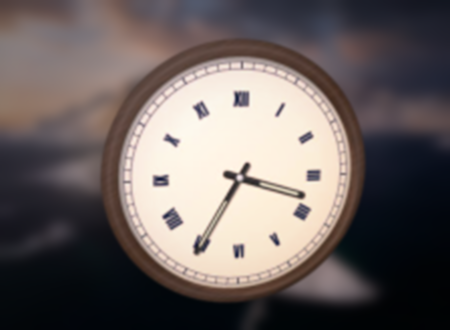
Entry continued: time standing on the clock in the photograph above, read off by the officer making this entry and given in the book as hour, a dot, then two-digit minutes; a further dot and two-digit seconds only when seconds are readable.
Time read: 3.35
